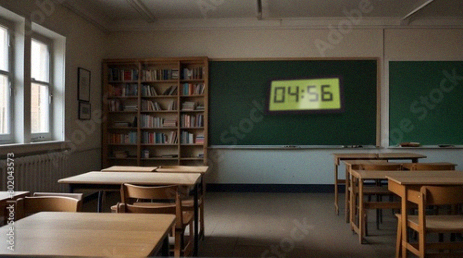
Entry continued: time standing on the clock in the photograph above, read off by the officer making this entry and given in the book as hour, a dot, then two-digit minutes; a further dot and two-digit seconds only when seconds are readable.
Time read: 4.56
